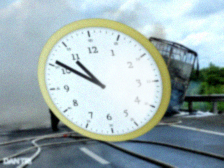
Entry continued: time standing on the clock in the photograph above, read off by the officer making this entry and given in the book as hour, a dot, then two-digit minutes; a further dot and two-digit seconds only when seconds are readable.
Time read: 10.51
